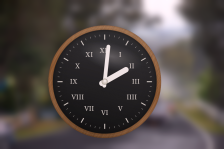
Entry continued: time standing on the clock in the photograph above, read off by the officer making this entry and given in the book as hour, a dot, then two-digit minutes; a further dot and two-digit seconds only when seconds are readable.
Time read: 2.01
